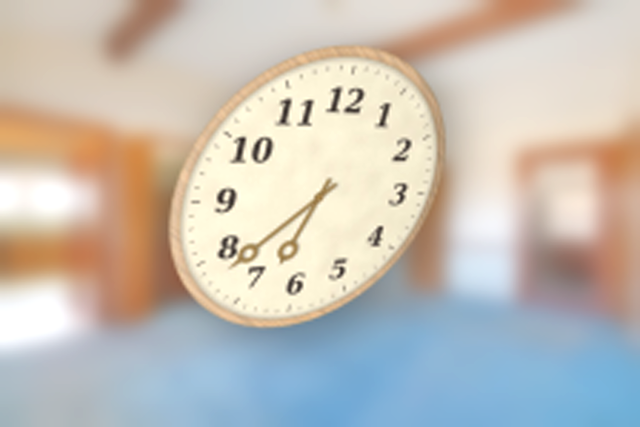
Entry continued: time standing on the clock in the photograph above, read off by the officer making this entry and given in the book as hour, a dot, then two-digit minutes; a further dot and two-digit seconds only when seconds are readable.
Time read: 6.38
